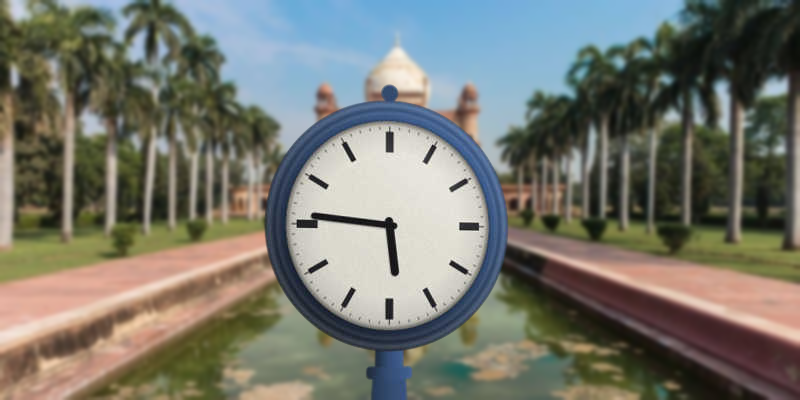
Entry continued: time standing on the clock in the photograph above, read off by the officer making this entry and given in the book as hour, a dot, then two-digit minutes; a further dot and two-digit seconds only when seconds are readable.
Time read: 5.46
